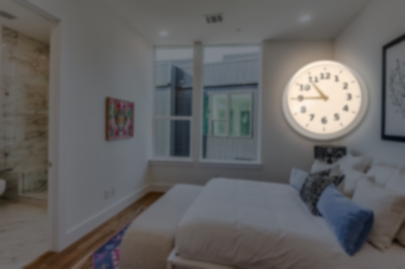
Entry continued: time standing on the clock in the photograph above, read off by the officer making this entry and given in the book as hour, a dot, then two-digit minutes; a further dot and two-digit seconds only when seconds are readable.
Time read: 10.45
